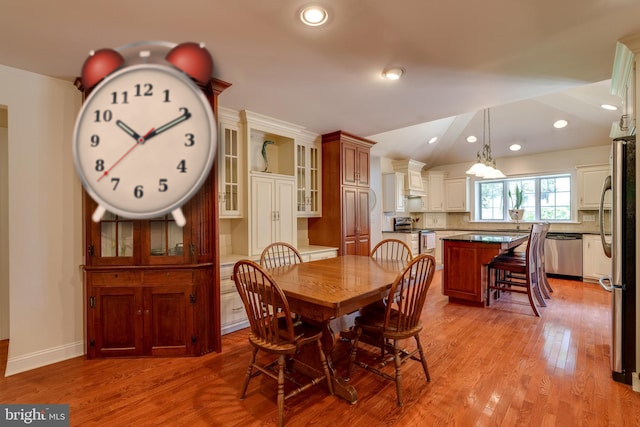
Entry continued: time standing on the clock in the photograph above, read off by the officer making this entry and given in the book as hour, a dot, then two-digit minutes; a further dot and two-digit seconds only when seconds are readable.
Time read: 10.10.38
